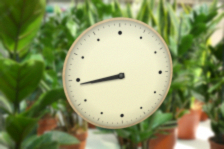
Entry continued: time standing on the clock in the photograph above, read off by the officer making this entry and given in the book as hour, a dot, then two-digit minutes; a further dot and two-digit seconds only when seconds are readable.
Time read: 8.44
